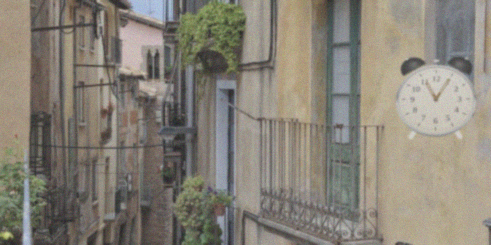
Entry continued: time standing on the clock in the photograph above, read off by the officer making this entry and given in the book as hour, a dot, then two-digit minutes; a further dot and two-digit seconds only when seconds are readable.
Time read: 11.05
